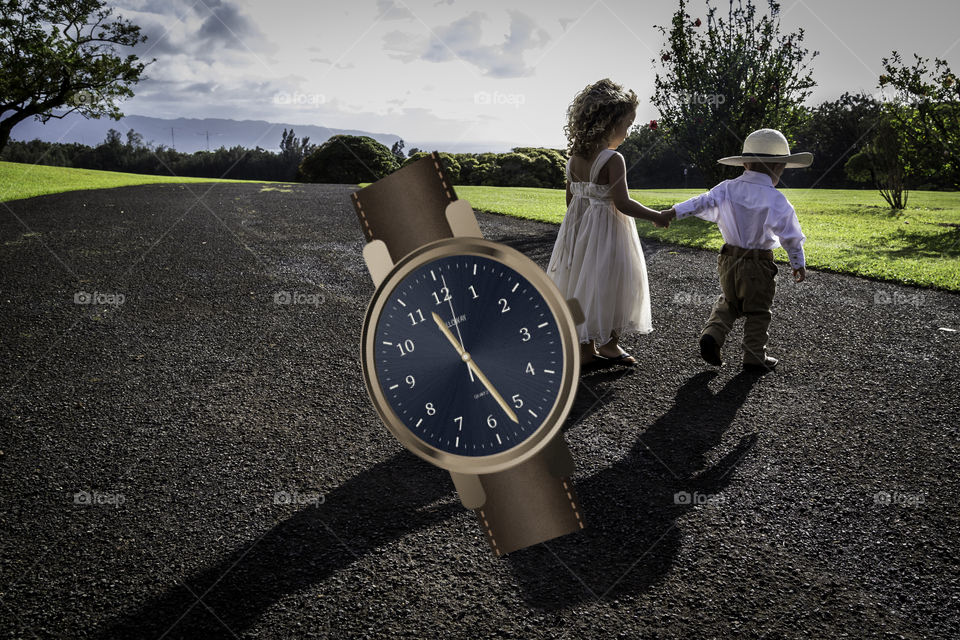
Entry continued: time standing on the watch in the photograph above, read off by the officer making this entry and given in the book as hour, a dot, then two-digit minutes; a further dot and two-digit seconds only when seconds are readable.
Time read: 11.27.01
